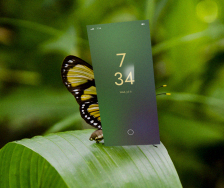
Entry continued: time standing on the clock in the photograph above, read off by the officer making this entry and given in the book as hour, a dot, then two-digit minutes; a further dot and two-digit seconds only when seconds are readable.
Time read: 7.34
